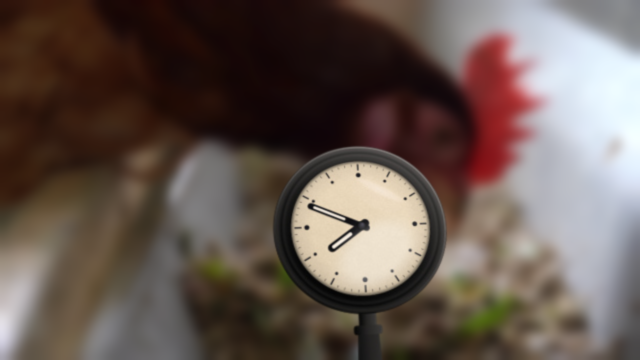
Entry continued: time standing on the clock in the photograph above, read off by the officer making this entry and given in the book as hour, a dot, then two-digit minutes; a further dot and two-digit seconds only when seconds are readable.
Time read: 7.49
